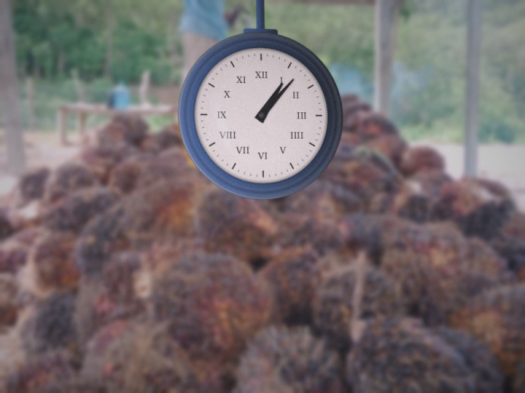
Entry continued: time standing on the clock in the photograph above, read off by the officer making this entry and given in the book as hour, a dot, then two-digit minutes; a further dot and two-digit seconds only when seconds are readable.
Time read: 1.07
